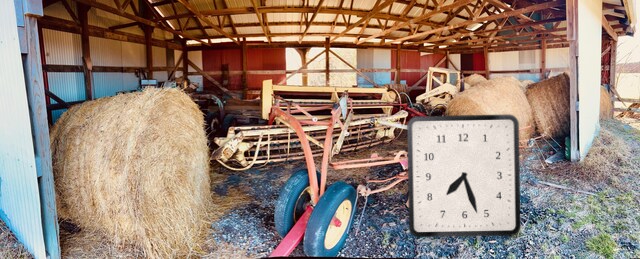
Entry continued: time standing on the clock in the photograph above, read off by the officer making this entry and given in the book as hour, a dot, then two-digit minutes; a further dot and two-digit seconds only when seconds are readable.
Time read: 7.27
